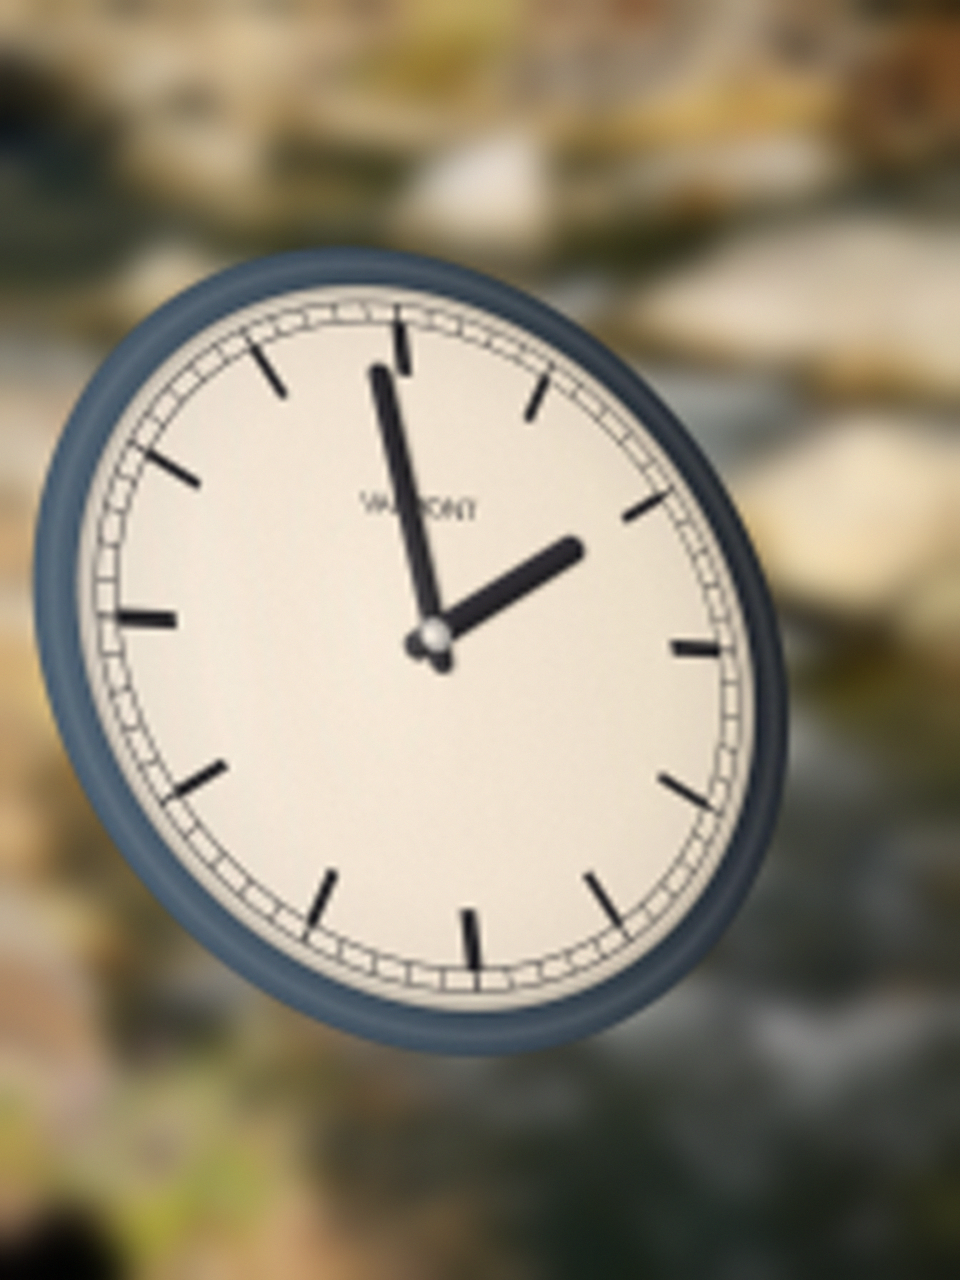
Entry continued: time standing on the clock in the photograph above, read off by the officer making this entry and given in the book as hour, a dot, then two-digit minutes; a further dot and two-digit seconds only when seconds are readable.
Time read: 1.59
